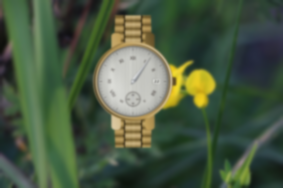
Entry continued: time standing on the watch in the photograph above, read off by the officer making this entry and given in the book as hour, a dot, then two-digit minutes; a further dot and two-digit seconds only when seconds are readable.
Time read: 1.06
